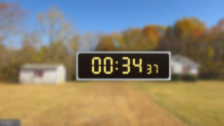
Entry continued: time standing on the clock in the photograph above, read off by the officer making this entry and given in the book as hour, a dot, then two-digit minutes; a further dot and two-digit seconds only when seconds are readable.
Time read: 0.34.37
